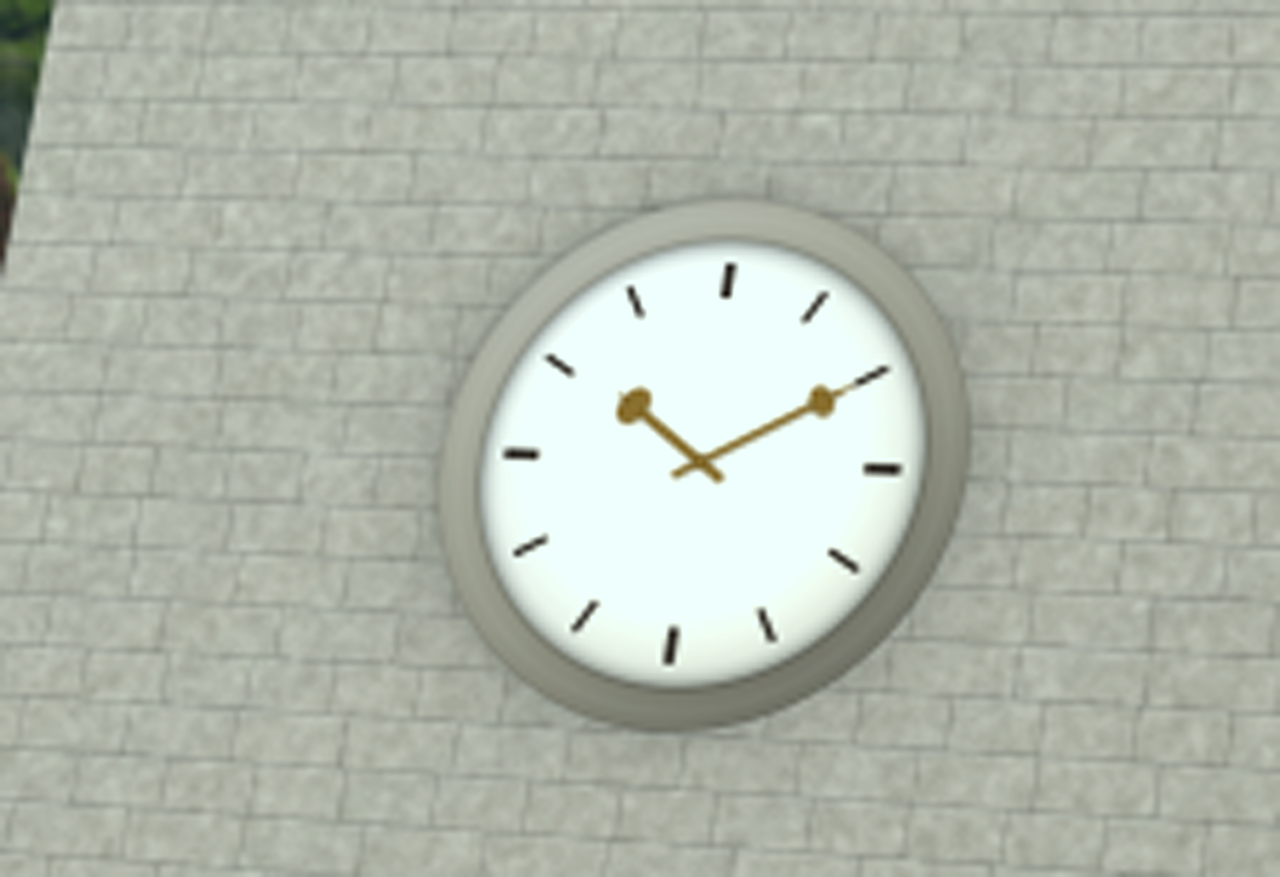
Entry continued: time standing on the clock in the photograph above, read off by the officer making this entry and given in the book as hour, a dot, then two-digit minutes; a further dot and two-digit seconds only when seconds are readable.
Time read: 10.10
